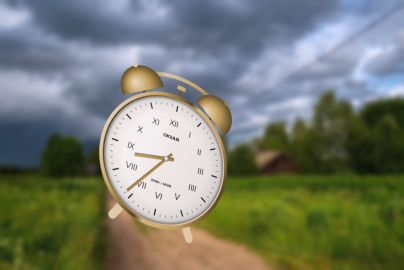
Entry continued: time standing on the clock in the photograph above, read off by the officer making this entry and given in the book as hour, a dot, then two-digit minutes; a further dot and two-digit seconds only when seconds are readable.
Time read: 8.36
